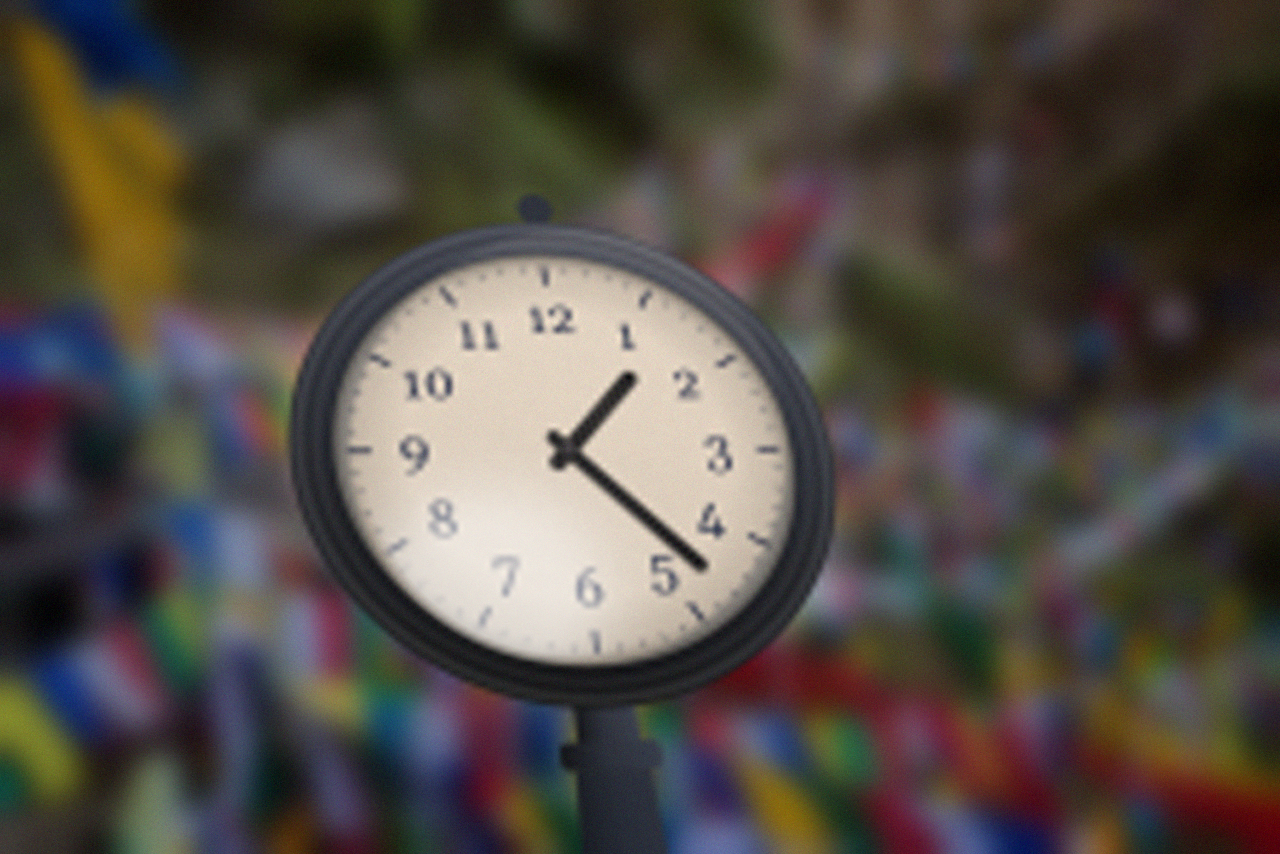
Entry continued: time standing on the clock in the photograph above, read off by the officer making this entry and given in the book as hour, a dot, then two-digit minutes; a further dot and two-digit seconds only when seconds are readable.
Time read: 1.23
